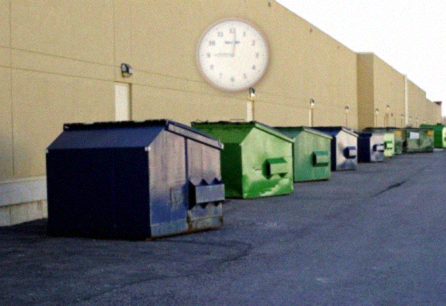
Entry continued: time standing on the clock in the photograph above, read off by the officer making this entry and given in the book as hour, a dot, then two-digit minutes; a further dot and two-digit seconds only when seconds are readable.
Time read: 9.01
